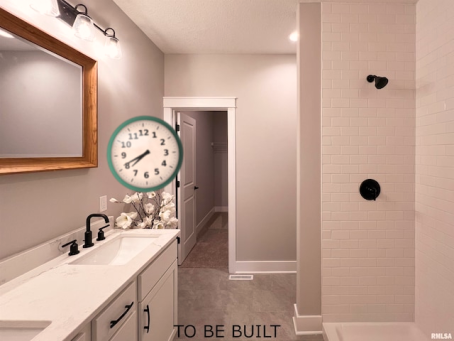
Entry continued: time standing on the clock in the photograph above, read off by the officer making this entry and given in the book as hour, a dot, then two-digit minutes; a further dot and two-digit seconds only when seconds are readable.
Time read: 7.41
